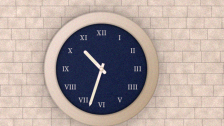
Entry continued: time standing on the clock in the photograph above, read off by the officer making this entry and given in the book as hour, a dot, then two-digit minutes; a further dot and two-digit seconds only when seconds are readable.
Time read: 10.33
